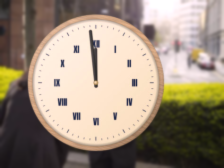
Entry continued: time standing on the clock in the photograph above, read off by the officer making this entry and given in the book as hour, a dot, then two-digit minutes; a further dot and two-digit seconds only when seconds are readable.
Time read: 11.59
